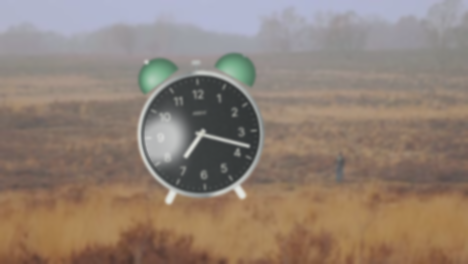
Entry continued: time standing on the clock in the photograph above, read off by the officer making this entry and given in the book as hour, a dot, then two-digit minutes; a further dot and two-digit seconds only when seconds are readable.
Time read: 7.18
